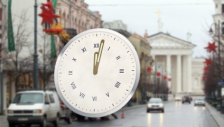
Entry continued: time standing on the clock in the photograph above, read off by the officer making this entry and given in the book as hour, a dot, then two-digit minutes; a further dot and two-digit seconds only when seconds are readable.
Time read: 12.02
